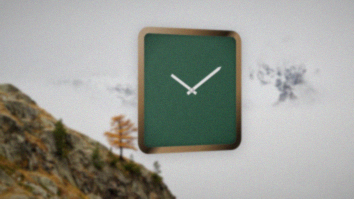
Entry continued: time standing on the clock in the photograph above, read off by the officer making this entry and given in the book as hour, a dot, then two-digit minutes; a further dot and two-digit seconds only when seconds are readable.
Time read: 10.09
